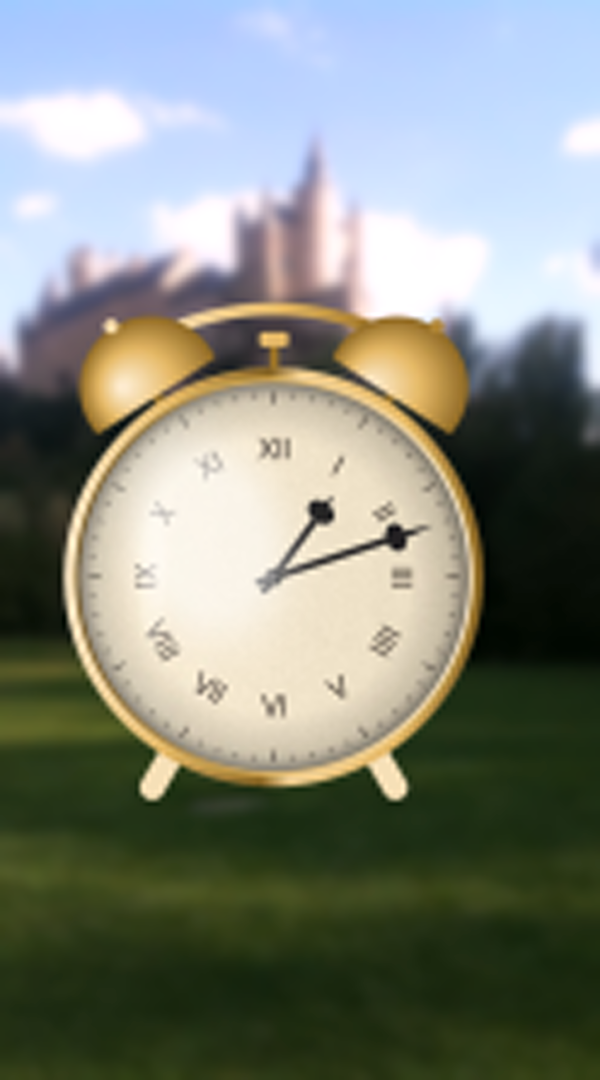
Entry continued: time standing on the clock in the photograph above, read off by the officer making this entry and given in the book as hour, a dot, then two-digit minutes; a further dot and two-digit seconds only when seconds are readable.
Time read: 1.12
